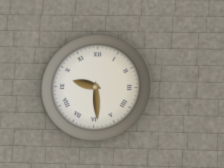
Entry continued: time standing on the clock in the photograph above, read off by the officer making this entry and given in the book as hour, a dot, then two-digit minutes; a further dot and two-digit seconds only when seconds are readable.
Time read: 9.29
